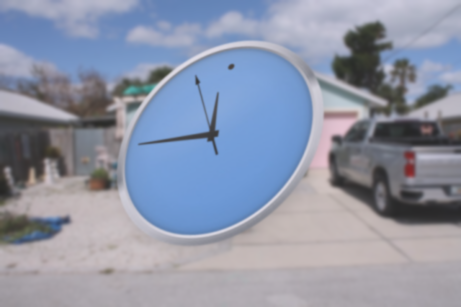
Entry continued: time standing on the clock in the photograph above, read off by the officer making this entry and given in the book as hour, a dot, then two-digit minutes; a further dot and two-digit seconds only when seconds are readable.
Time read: 11.43.55
